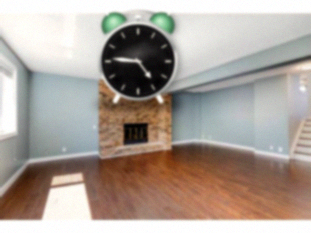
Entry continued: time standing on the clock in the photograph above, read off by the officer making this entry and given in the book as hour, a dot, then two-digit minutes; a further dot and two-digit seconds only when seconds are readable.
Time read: 4.46
